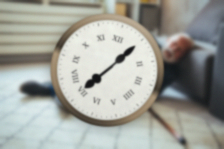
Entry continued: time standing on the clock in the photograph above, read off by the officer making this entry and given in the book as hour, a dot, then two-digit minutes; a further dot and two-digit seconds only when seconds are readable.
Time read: 7.05
